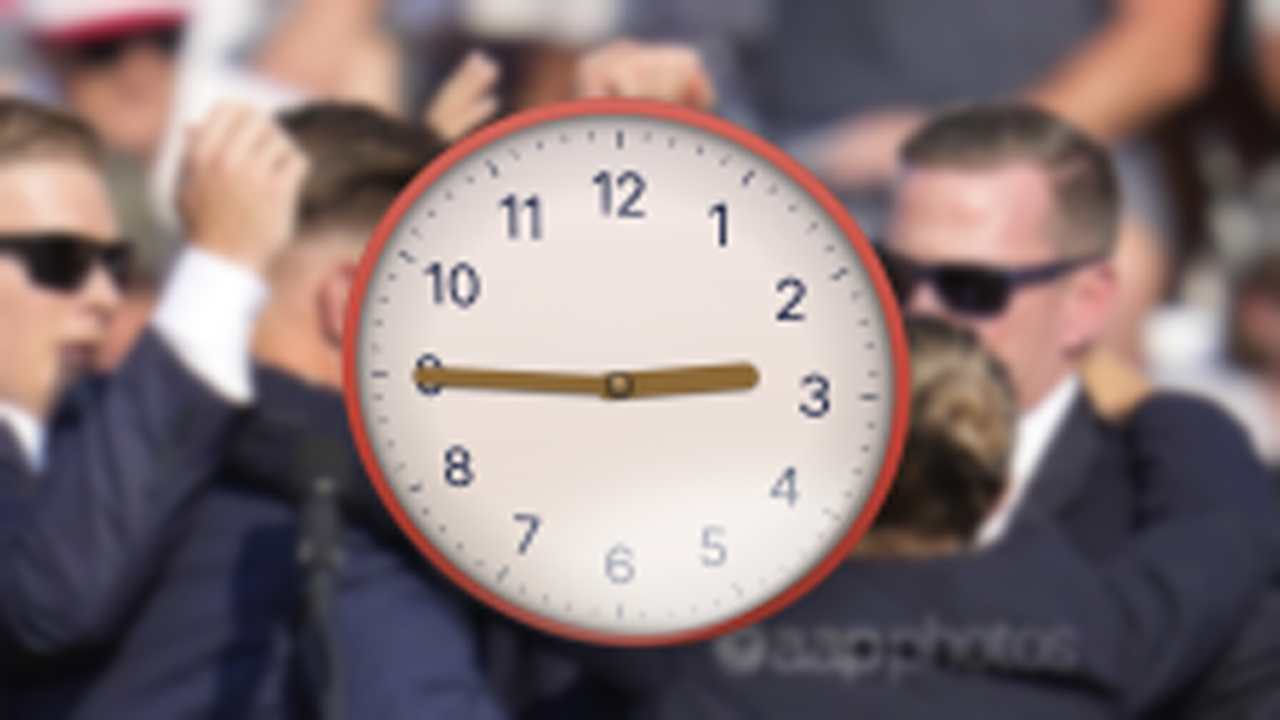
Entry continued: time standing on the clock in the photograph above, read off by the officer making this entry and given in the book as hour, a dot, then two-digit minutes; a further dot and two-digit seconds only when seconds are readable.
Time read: 2.45
